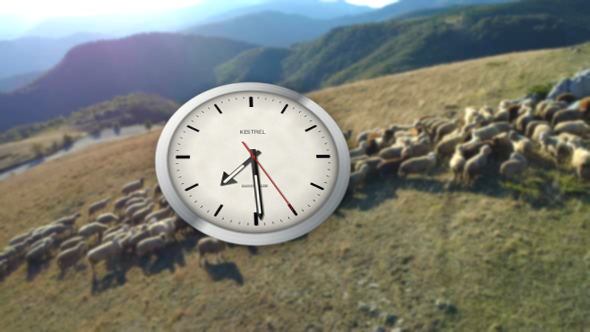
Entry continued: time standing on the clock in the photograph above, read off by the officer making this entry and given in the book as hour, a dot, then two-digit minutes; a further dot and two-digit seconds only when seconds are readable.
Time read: 7.29.25
